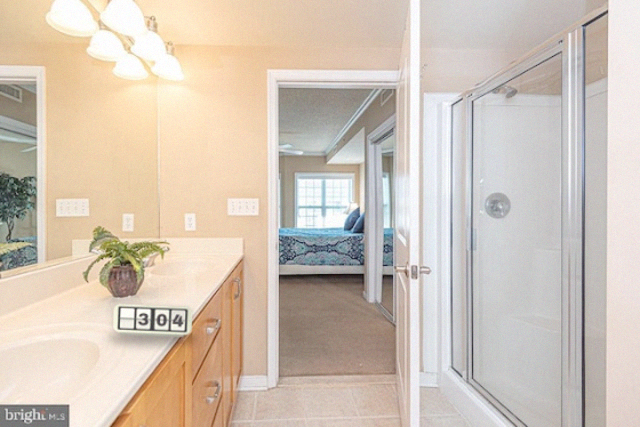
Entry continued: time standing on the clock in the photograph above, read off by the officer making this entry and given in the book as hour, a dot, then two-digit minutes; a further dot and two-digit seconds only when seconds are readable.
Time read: 3.04
